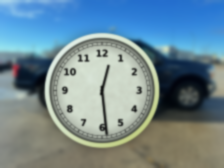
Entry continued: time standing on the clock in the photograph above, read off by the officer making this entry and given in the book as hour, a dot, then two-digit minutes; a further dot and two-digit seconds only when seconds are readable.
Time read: 12.29
